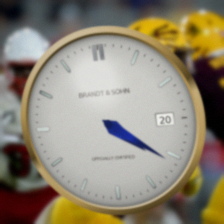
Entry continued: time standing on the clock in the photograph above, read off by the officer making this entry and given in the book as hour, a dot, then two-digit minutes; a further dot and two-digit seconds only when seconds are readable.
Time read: 4.21
